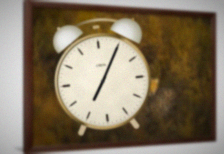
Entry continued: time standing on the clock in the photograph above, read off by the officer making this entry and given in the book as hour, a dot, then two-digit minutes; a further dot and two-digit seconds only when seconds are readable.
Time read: 7.05
